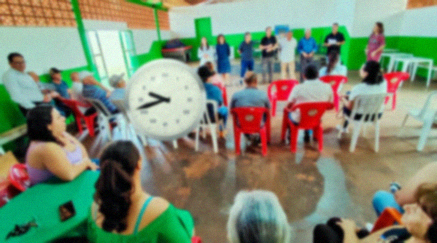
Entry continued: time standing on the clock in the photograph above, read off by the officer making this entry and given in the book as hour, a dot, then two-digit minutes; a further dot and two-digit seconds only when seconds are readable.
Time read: 9.42
